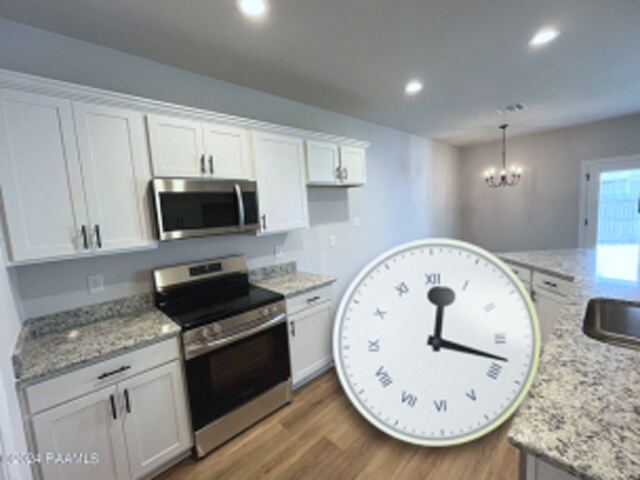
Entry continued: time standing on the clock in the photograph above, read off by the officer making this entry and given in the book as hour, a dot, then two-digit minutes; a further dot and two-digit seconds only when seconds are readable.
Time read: 12.18
